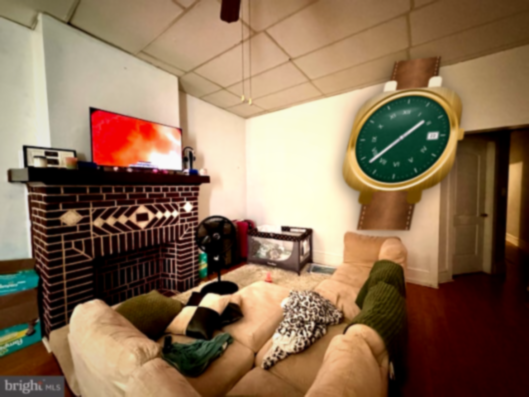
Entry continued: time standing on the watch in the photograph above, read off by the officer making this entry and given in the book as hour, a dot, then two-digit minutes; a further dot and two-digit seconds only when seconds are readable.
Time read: 1.38
